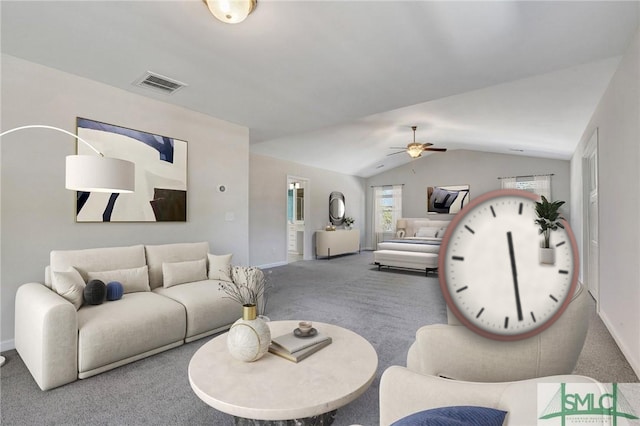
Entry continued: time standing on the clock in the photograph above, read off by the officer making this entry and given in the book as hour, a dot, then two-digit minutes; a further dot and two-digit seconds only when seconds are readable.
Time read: 11.27.27
